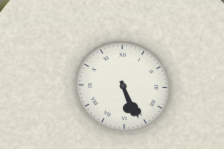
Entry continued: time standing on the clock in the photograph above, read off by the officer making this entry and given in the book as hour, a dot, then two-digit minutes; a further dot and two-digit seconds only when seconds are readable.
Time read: 5.26
